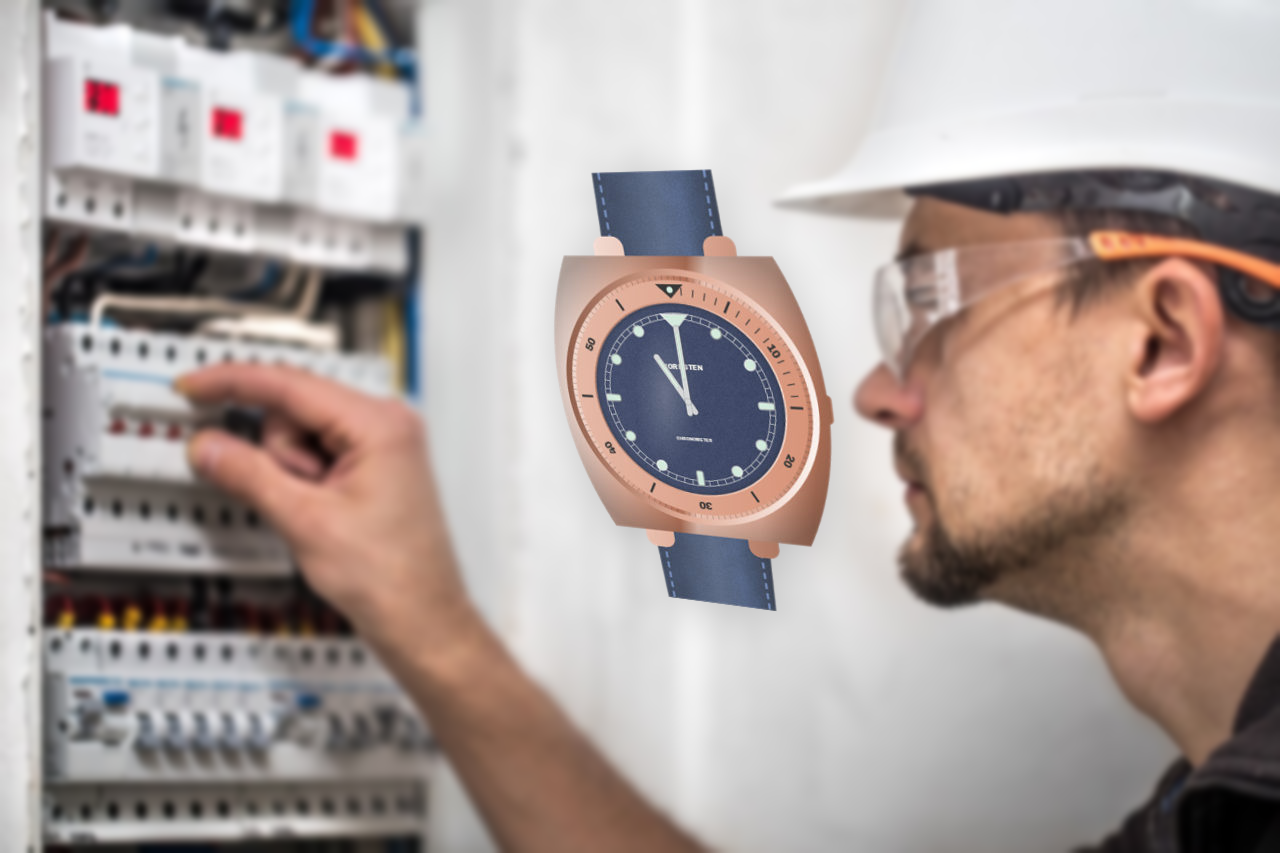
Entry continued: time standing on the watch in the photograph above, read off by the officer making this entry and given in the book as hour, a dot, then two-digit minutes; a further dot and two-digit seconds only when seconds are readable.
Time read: 11.00
